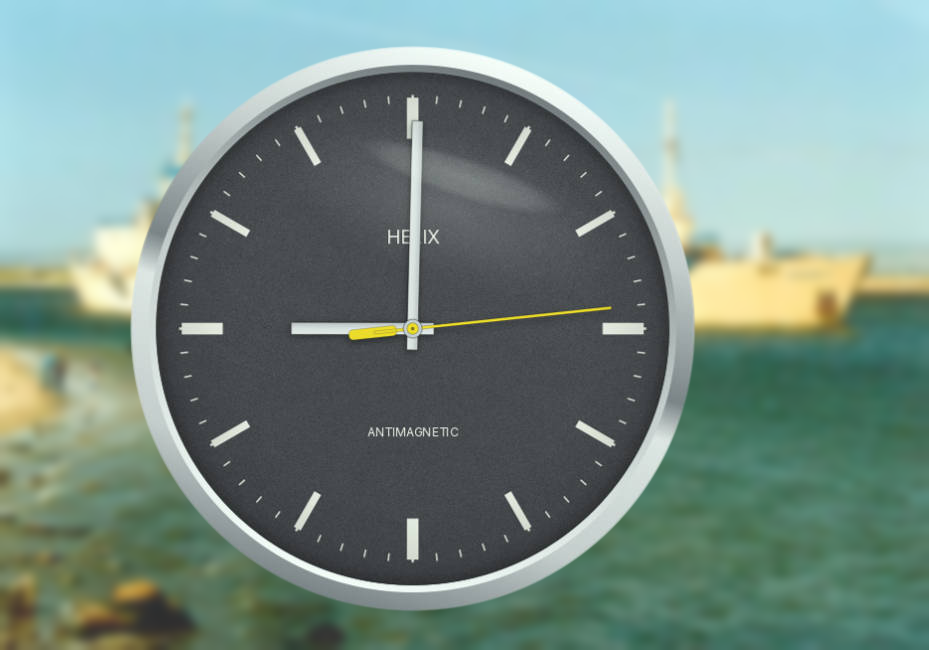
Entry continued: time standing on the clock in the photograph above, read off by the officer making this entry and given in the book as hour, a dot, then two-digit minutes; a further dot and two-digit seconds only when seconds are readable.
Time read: 9.00.14
